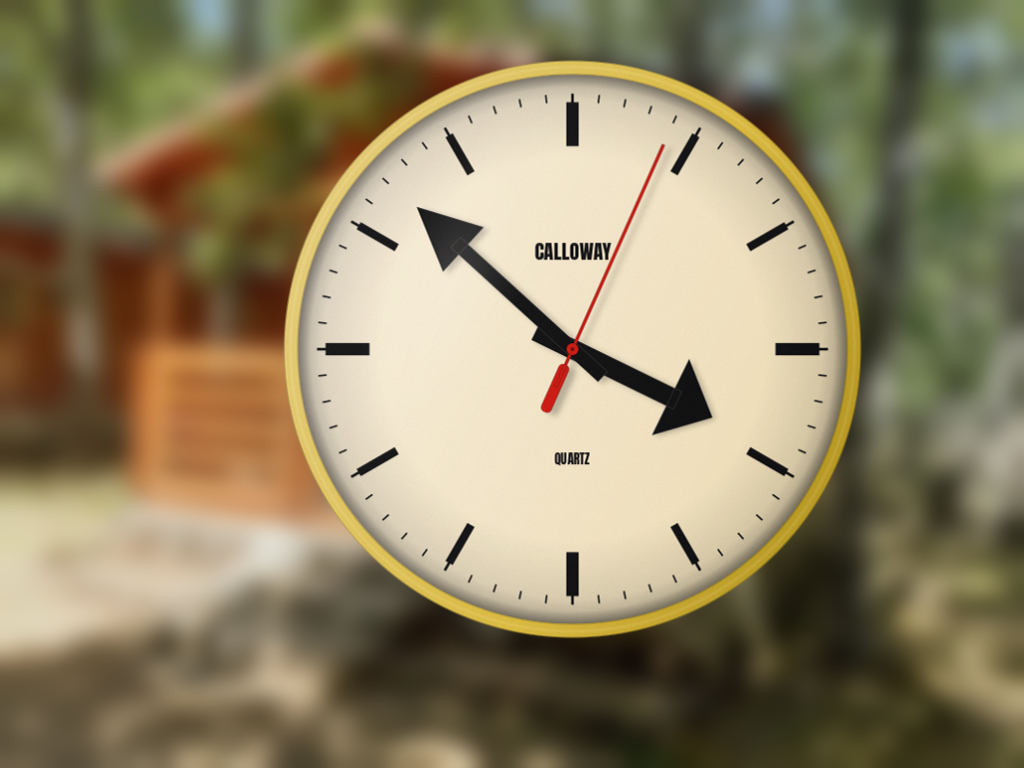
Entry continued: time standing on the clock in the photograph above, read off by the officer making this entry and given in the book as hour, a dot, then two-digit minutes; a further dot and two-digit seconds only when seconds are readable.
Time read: 3.52.04
